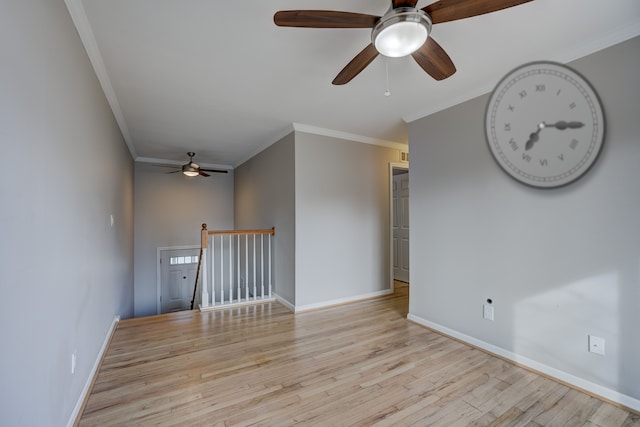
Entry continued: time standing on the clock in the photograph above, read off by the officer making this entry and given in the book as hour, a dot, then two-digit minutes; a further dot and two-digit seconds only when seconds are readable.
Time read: 7.15
